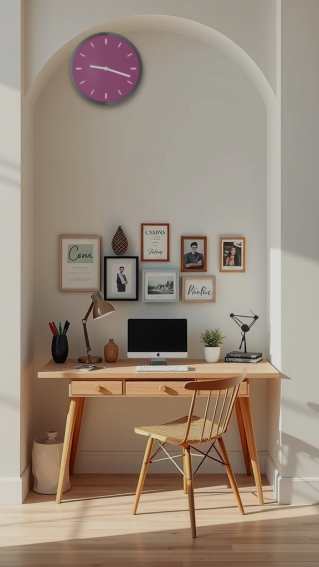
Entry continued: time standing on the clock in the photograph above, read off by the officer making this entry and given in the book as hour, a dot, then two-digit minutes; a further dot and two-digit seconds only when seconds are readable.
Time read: 9.18
